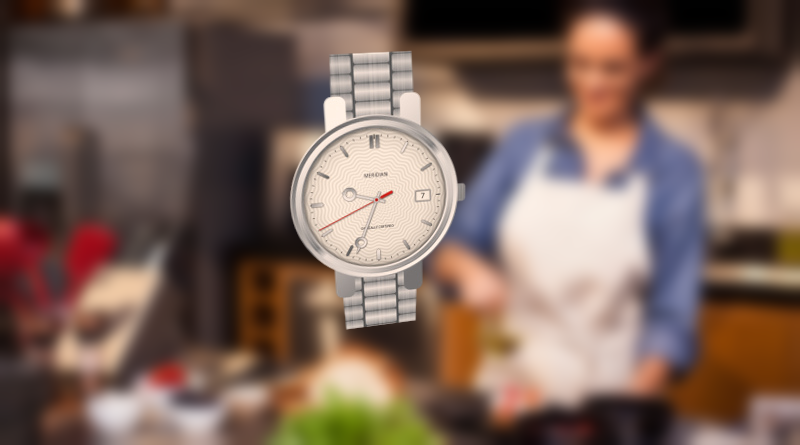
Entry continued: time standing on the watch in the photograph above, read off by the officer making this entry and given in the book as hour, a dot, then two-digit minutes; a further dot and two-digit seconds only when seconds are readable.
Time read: 9.33.41
